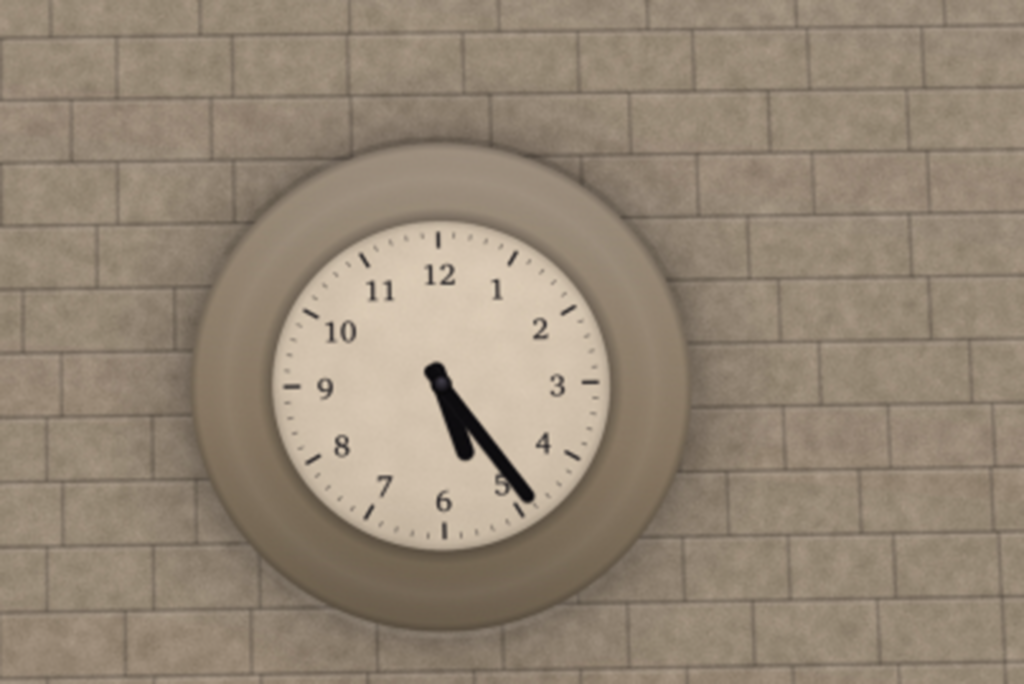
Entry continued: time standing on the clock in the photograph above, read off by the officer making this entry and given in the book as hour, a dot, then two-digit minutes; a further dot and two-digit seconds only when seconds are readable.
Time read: 5.24
